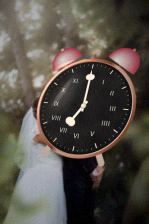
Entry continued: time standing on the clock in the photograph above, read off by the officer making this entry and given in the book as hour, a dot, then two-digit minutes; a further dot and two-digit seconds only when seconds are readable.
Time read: 7.00
